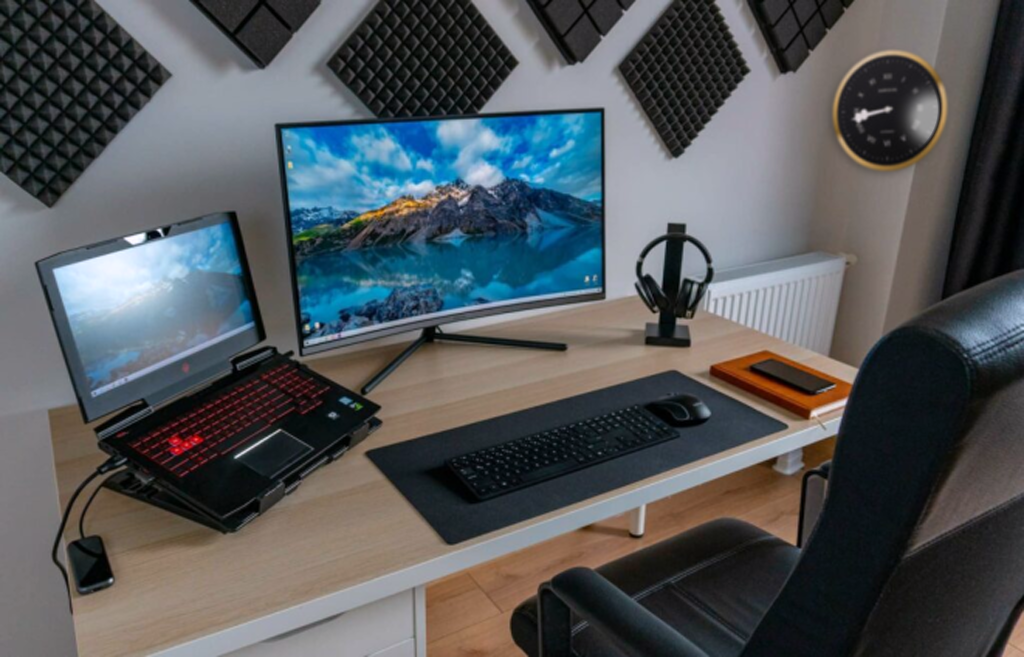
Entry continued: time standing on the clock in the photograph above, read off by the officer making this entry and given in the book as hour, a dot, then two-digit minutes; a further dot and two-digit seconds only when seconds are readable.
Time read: 8.43
